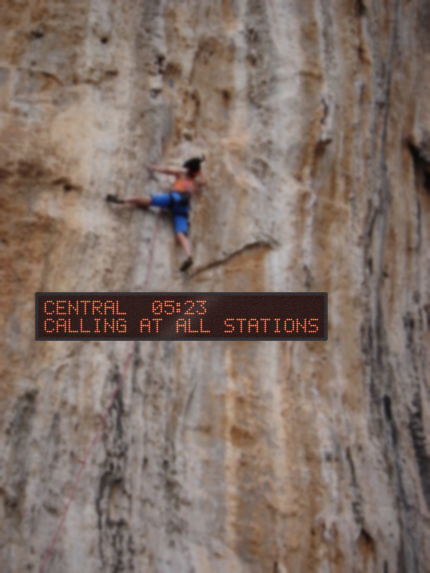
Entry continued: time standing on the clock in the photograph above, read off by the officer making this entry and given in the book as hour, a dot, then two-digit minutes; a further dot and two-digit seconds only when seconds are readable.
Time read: 5.23
